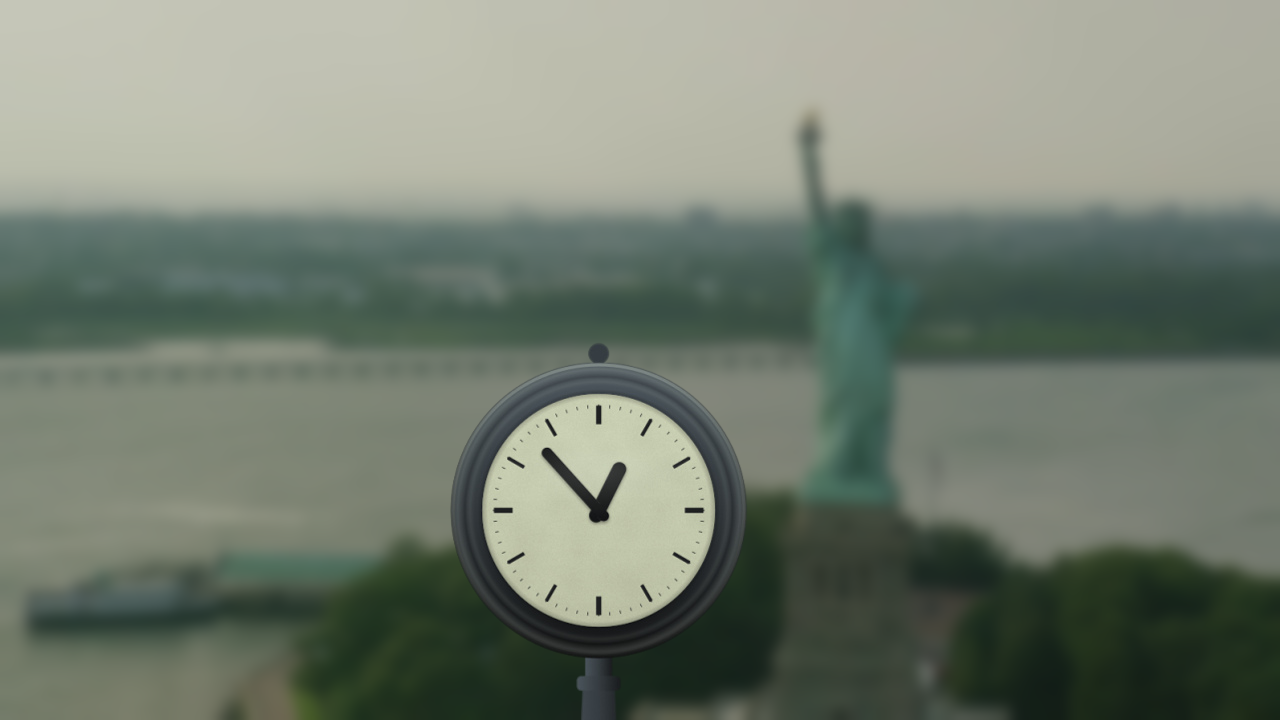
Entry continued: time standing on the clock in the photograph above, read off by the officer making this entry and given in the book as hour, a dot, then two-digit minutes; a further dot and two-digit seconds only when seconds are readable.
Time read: 12.53
